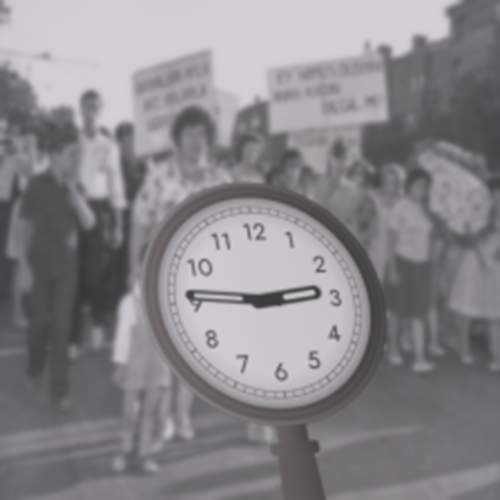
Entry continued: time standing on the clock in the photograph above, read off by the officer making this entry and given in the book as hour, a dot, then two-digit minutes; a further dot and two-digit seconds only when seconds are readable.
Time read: 2.46
